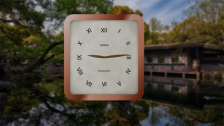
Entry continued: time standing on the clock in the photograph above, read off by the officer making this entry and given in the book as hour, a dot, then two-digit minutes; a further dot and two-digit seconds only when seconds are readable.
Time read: 9.14
